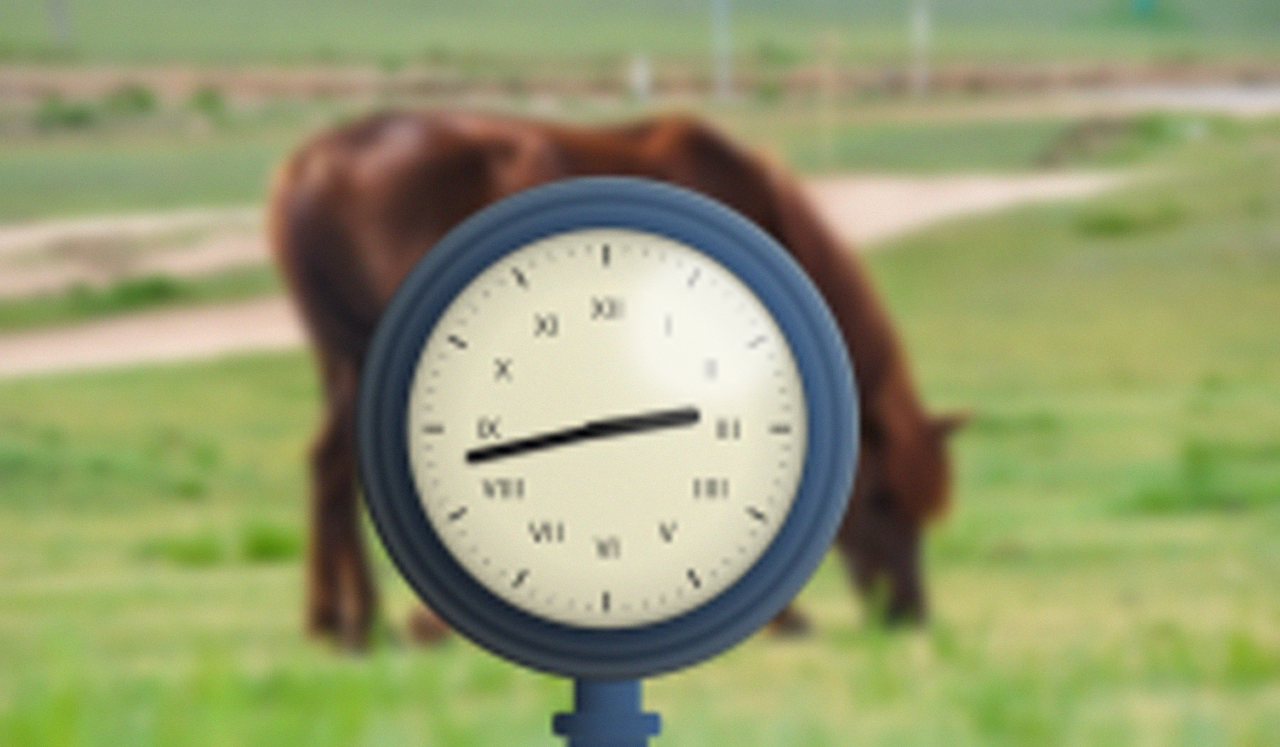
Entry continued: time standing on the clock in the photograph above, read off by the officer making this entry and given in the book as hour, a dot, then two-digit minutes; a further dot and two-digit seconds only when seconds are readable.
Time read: 2.43
